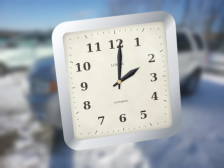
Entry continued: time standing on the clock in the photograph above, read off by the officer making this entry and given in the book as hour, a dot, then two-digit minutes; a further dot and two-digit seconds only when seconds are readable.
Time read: 2.01
